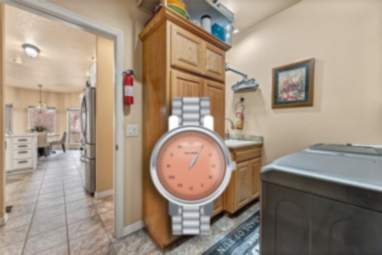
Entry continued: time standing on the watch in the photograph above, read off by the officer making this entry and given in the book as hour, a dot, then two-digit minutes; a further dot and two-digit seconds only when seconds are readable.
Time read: 1.05
